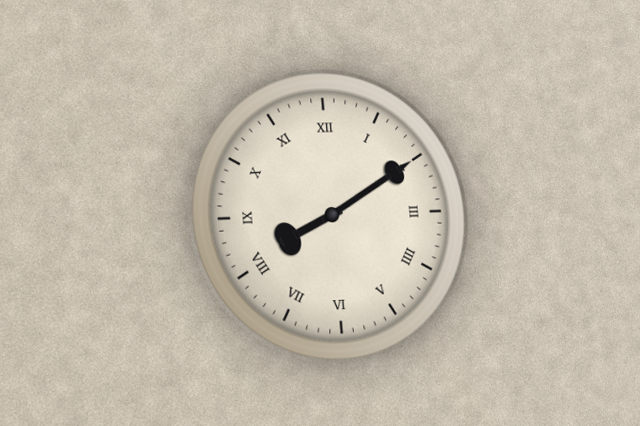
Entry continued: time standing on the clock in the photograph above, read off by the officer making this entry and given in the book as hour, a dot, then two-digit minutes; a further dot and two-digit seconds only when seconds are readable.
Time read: 8.10
